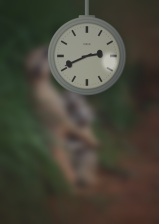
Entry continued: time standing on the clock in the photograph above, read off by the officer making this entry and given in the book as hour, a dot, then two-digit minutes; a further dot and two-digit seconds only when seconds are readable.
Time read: 2.41
